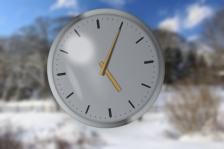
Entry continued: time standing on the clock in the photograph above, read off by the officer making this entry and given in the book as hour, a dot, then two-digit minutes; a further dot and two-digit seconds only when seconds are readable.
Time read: 5.05
